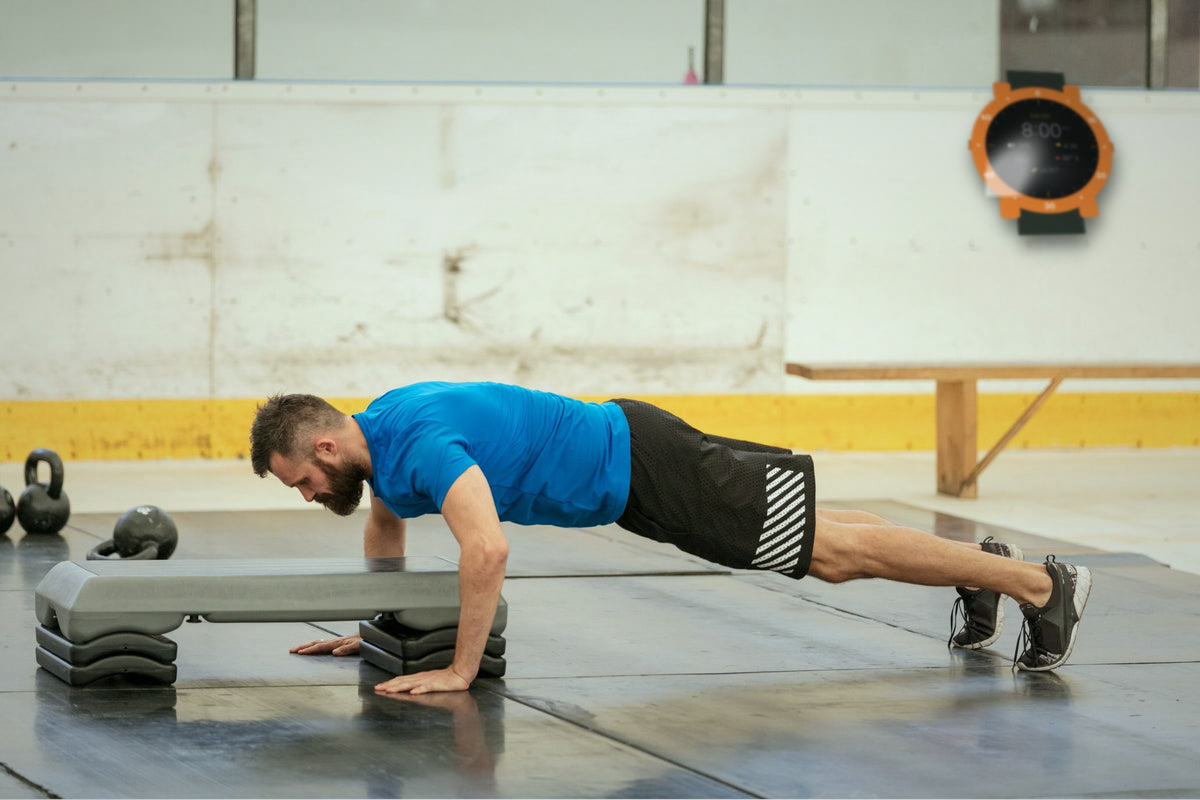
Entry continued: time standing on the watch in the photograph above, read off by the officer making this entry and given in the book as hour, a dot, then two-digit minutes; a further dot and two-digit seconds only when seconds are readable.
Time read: 8.00
